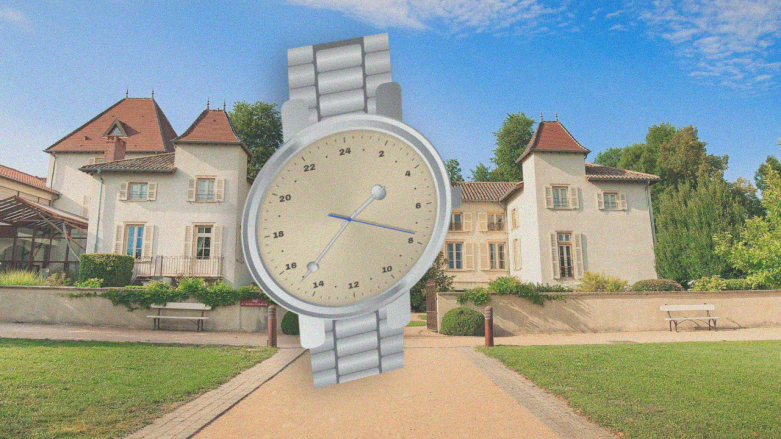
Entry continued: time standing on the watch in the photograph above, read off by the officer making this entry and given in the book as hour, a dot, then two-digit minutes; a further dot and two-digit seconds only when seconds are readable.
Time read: 3.37.19
